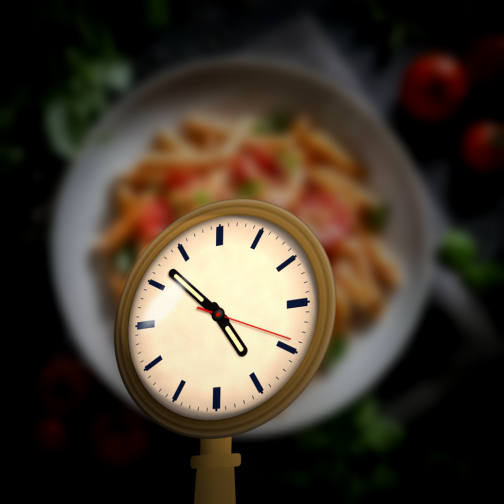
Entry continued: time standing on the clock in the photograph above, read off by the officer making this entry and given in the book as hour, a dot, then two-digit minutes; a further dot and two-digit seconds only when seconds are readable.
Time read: 4.52.19
